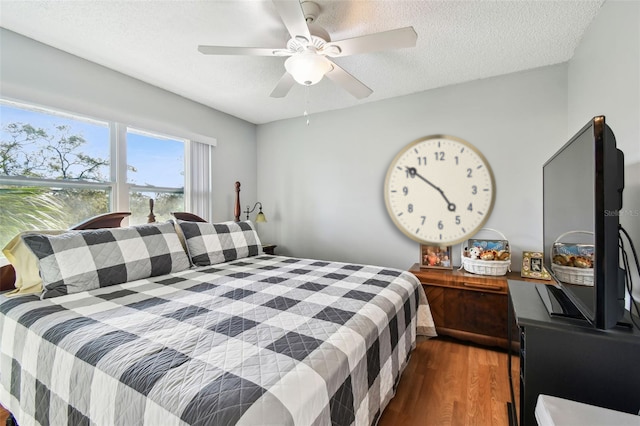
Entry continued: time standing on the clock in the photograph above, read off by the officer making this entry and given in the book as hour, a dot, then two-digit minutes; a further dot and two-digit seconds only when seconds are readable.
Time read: 4.51
